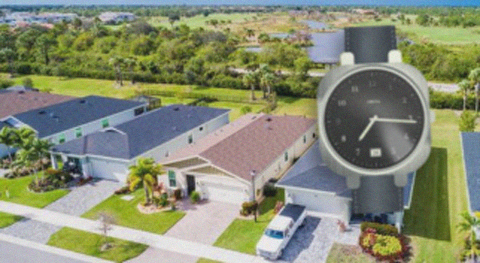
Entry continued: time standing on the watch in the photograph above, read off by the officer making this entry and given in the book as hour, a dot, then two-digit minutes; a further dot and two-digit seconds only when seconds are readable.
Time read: 7.16
